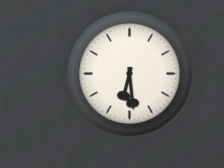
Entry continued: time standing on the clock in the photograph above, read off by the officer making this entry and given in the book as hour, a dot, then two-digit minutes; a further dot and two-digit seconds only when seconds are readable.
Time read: 6.29
